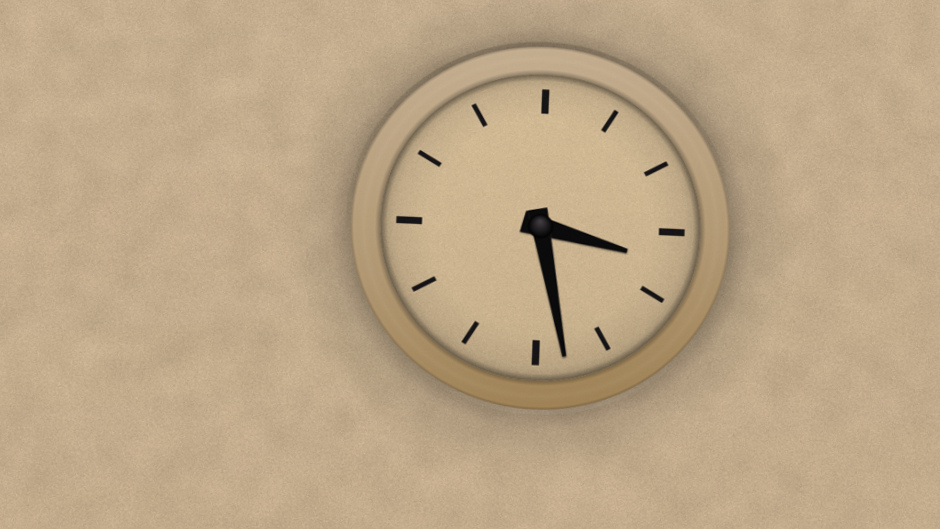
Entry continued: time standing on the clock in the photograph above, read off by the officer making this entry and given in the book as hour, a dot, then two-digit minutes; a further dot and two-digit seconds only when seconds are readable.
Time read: 3.28
